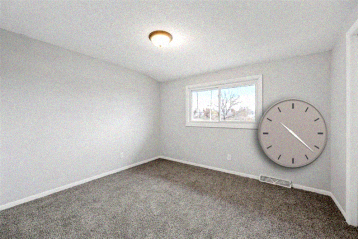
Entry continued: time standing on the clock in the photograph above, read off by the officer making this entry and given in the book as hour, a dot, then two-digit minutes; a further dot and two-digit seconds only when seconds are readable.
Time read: 10.22
